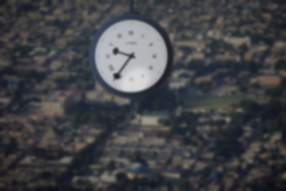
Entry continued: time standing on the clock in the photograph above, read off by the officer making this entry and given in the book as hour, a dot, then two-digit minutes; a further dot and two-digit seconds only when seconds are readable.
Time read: 9.36
